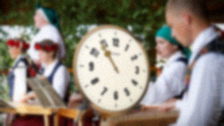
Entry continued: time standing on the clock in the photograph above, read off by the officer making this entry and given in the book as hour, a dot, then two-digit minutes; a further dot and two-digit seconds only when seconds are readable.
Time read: 10.54
